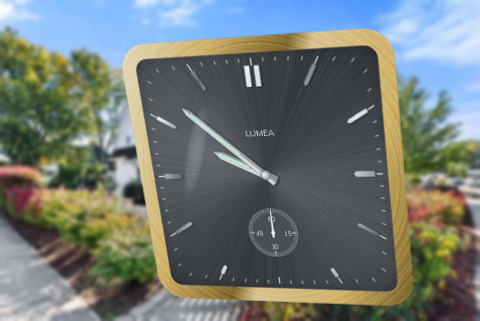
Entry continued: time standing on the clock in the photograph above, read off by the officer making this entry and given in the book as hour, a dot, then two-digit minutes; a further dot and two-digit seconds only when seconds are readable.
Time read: 9.52
